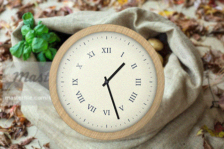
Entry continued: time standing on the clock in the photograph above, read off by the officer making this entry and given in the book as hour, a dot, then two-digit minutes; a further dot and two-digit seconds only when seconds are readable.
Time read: 1.27
